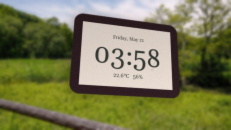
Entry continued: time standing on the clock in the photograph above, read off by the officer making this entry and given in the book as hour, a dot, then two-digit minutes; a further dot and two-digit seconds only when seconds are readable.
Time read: 3.58
